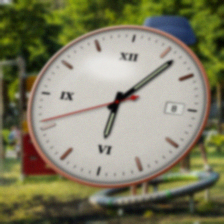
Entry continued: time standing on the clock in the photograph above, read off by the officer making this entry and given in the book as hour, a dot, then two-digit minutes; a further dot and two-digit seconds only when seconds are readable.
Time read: 6.06.41
